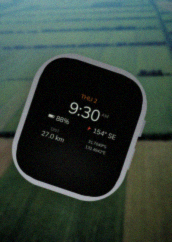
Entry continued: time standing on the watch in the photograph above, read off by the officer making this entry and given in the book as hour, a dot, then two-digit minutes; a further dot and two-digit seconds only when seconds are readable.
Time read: 9.30
